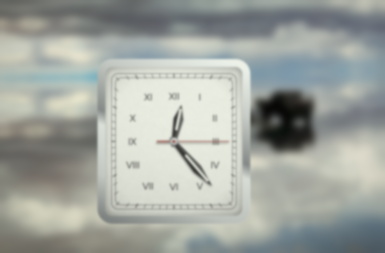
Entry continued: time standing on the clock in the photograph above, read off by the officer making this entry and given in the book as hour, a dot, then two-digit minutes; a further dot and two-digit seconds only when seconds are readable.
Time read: 12.23.15
